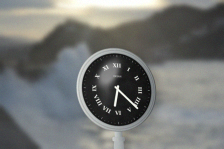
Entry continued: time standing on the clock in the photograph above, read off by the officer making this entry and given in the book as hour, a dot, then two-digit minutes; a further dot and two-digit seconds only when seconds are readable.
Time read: 6.22
